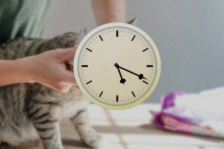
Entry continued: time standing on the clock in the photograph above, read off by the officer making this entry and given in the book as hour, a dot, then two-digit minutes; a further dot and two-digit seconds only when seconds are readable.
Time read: 5.19
